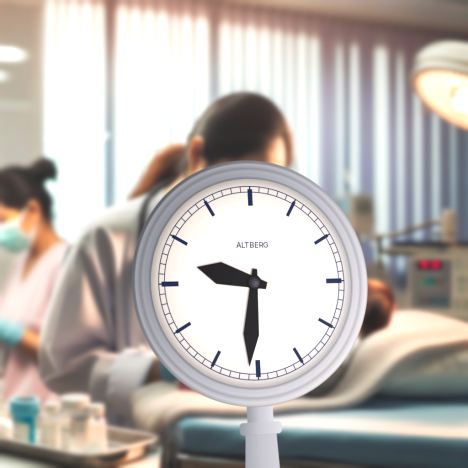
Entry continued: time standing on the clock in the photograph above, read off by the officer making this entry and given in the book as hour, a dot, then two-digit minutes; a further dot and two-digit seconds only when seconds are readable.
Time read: 9.31
